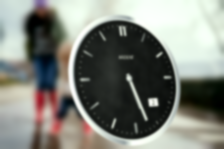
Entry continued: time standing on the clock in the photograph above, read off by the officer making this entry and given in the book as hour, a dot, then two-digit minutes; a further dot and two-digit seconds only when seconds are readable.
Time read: 5.27
